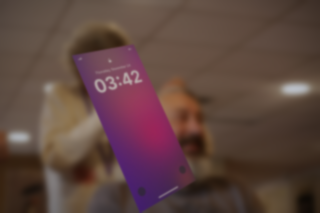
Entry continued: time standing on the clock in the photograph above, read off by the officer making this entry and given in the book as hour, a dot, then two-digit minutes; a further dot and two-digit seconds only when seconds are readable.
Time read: 3.42
